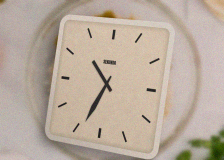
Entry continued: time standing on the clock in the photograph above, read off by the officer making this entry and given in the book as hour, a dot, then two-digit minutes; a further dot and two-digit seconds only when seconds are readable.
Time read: 10.34
